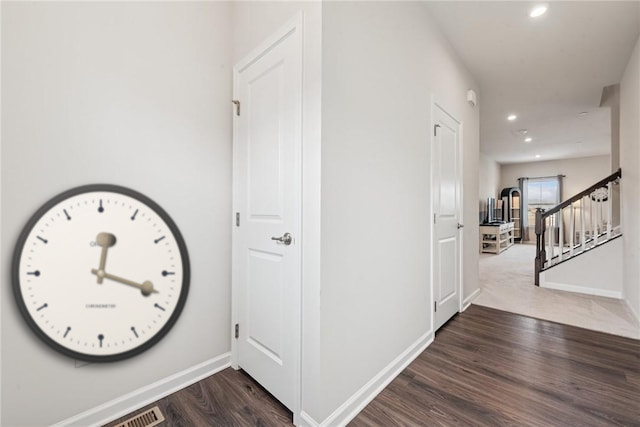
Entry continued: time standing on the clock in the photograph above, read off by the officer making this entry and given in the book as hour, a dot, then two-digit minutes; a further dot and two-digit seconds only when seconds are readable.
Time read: 12.18
